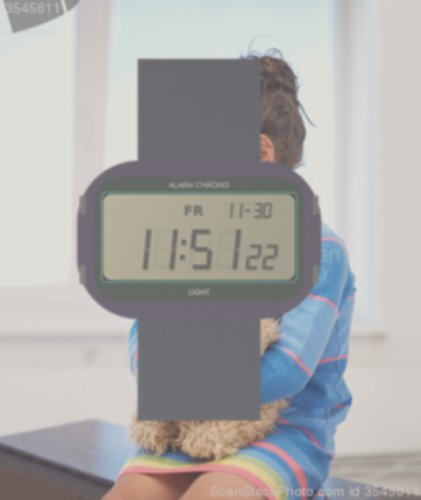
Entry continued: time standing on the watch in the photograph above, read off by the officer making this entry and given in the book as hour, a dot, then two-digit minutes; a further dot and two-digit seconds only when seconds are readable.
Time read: 11.51.22
